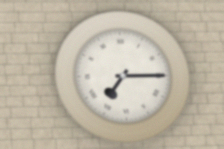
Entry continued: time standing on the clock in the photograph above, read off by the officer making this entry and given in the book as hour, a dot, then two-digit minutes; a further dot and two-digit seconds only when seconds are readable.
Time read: 7.15
